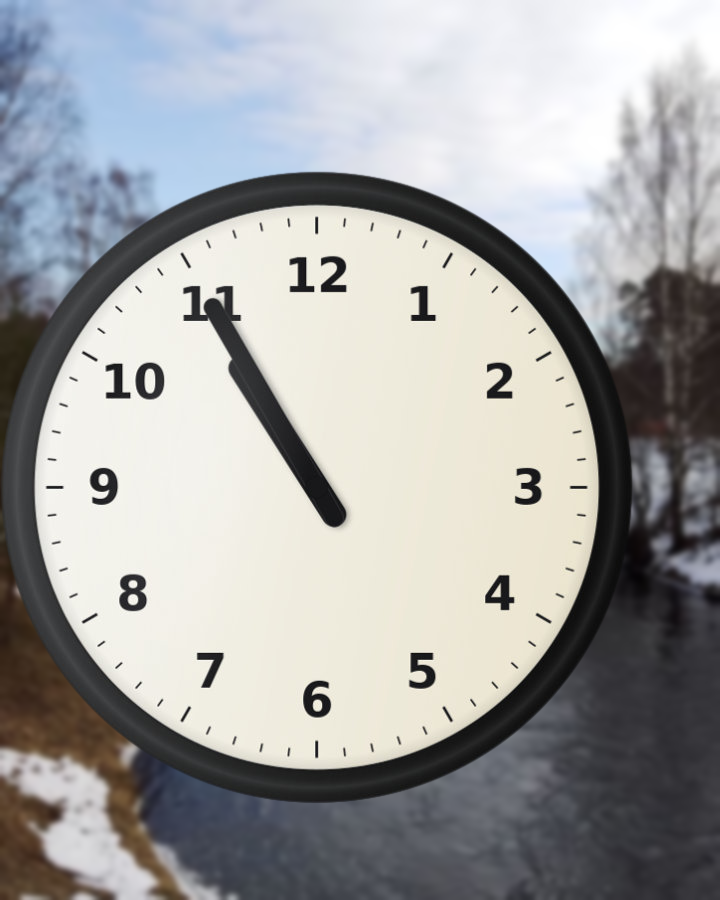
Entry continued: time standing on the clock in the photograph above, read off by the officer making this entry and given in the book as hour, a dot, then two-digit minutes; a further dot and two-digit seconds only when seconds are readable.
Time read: 10.55
